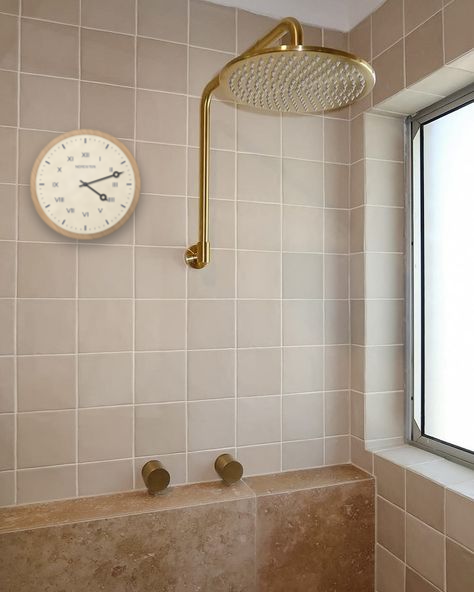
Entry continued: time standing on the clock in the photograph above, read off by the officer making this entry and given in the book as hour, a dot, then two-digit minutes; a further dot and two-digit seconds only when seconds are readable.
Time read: 4.12
